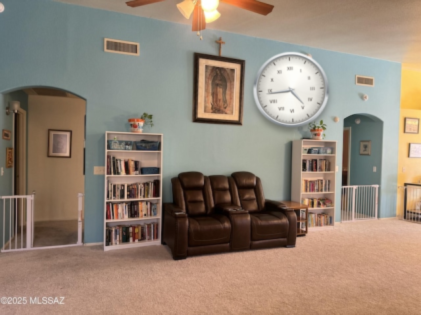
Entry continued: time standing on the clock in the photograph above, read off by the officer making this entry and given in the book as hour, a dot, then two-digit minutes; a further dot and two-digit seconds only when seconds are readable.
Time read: 4.44
